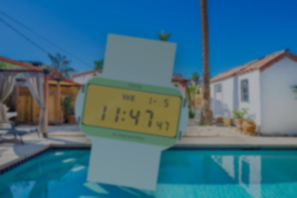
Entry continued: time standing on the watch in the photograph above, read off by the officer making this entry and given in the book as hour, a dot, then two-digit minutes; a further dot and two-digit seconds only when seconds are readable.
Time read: 11.47
